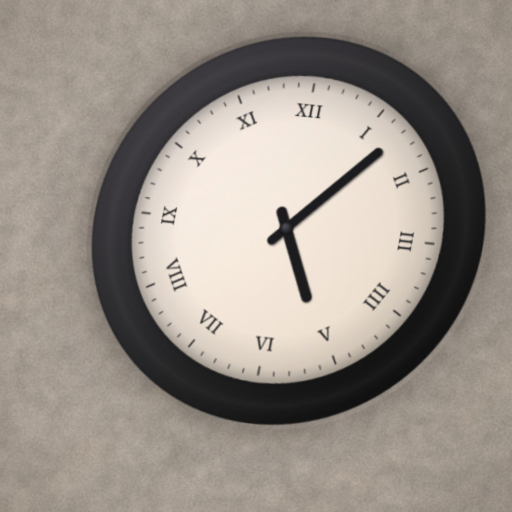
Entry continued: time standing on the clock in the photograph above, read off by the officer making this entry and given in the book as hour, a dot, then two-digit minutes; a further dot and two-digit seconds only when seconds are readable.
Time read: 5.07
